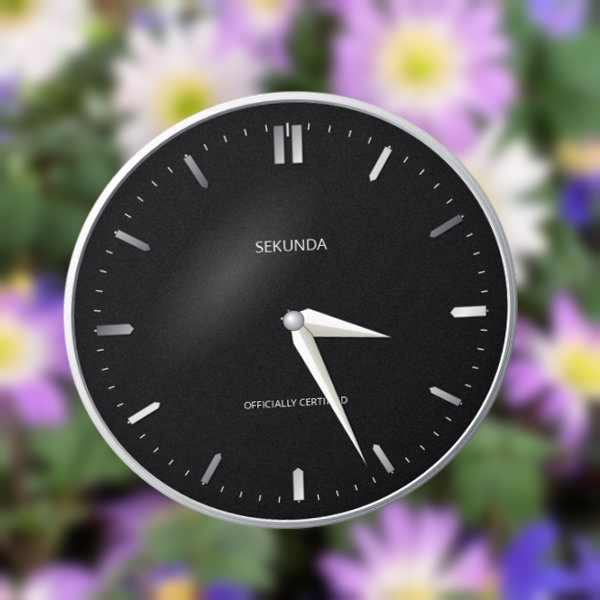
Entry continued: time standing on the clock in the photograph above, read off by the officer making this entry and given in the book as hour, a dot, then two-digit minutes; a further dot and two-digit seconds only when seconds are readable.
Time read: 3.26
